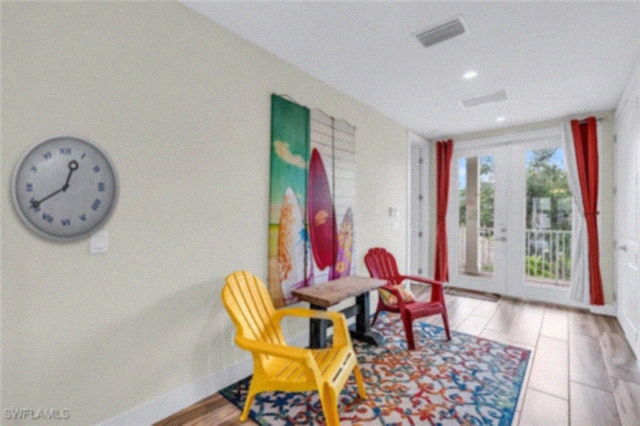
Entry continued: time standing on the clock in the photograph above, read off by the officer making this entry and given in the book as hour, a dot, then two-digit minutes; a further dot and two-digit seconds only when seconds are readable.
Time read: 12.40
